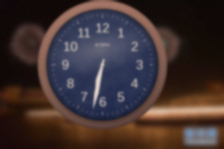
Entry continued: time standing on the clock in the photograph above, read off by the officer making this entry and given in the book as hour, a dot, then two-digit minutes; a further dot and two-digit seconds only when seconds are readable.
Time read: 6.32
